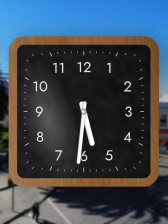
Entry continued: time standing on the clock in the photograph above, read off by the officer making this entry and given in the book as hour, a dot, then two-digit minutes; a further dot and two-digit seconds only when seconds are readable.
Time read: 5.31
